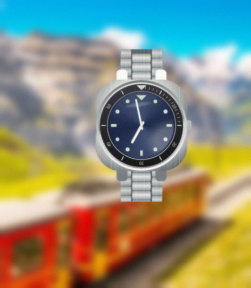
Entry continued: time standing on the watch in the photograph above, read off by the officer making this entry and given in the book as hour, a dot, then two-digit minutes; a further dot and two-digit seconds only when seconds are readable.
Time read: 6.58
